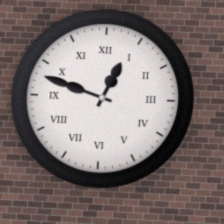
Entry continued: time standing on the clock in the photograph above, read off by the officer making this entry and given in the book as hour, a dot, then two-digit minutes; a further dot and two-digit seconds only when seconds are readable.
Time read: 12.48
